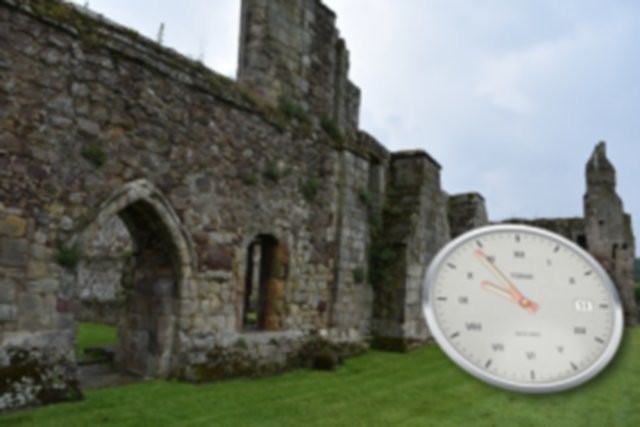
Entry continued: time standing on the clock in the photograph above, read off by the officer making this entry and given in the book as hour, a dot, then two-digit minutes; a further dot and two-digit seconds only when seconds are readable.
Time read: 9.54
